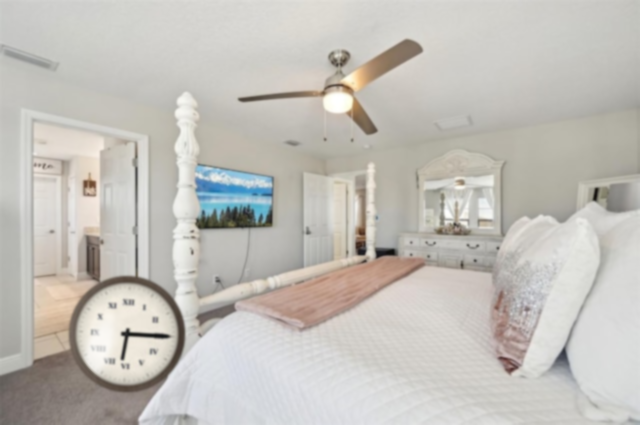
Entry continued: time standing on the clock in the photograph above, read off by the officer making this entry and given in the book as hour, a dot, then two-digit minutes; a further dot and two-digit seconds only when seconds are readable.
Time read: 6.15
